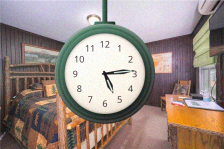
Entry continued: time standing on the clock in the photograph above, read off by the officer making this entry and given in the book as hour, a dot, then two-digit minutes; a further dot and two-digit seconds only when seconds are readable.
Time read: 5.14
